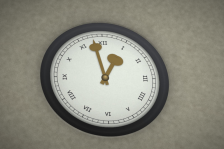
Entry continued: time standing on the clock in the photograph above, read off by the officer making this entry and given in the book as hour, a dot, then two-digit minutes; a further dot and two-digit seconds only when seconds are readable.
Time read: 12.58
